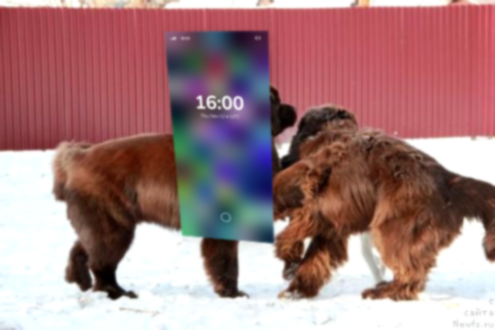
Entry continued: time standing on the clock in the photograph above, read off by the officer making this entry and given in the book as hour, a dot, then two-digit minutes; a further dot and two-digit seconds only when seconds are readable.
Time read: 16.00
